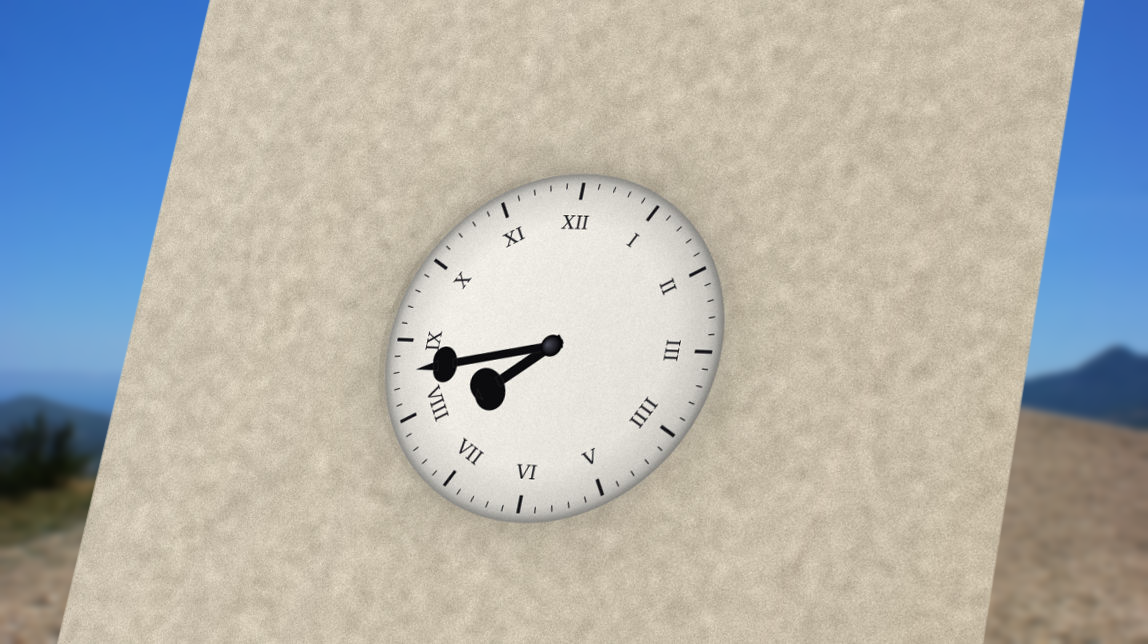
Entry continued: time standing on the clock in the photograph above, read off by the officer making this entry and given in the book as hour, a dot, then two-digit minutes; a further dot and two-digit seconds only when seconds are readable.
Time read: 7.43
